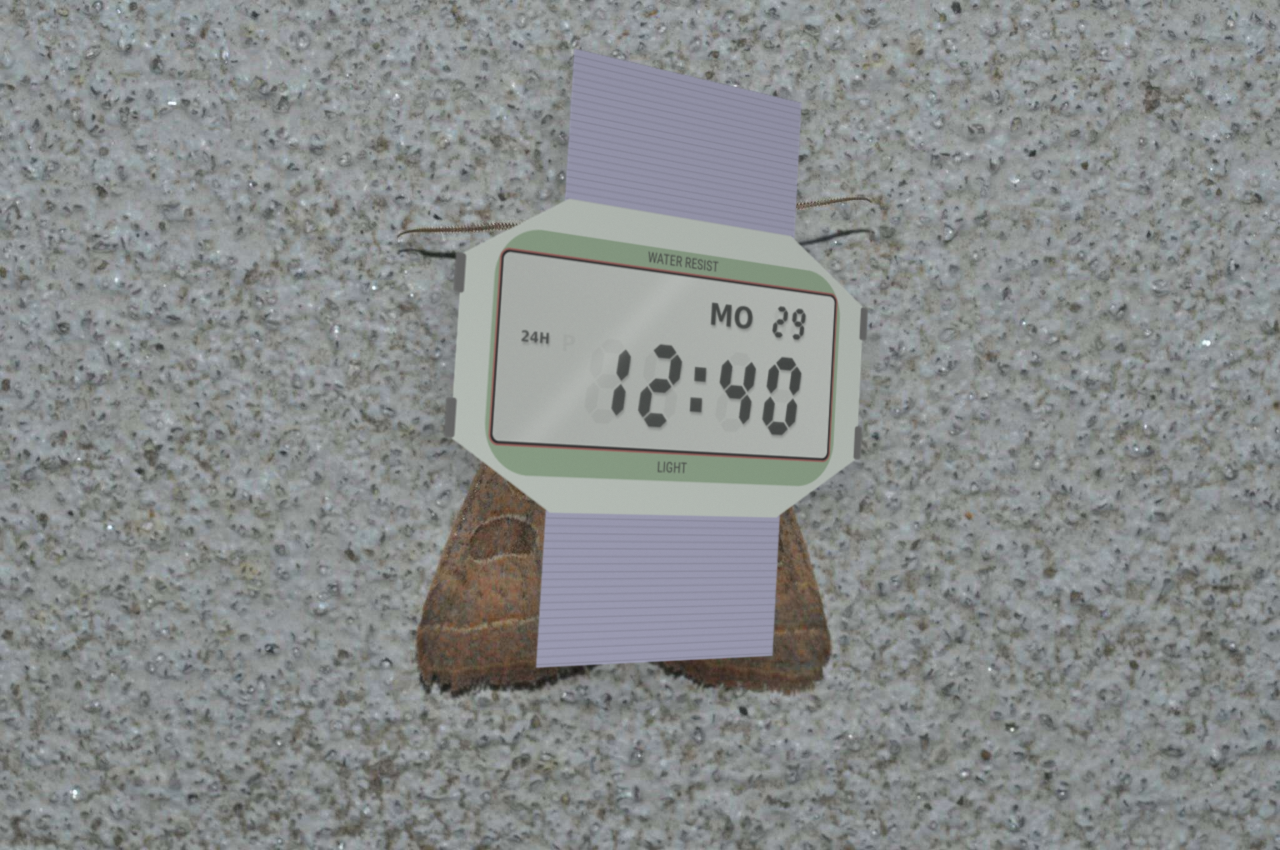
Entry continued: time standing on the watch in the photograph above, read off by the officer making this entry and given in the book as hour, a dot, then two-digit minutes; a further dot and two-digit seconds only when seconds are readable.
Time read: 12.40
